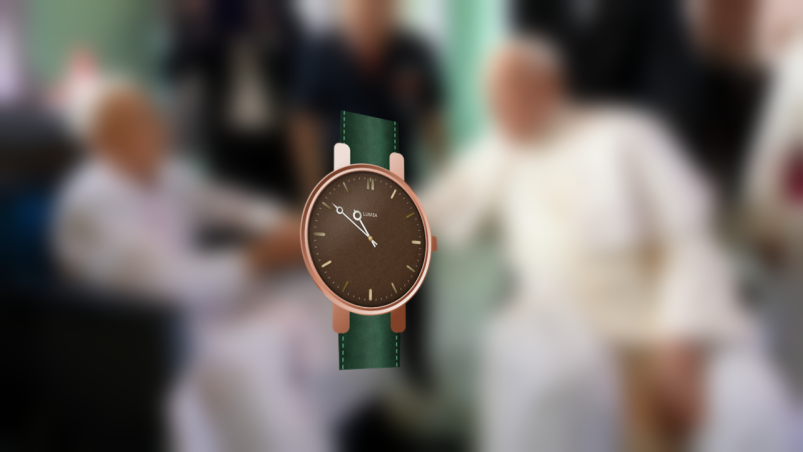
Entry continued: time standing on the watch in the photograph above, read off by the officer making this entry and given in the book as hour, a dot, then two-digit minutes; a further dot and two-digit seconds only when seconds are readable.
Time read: 10.51
